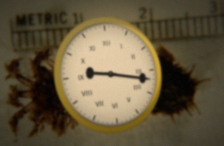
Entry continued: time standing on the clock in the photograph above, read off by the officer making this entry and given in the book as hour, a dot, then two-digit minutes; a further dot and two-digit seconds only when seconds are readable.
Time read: 9.17
